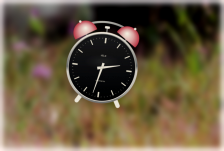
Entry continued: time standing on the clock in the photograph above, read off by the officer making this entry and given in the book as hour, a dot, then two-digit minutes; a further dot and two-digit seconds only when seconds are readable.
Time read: 2.32
